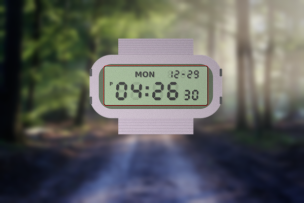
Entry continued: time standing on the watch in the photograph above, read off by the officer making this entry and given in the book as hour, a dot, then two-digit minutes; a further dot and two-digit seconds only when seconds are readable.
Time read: 4.26.30
